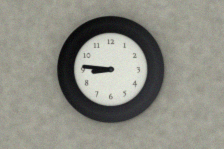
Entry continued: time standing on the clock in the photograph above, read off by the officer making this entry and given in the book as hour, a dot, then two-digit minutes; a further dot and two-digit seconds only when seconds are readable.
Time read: 8.46
